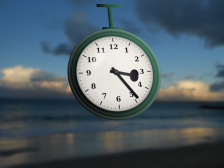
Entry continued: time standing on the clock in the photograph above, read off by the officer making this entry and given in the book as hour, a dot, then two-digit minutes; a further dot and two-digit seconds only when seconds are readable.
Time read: 3.24
